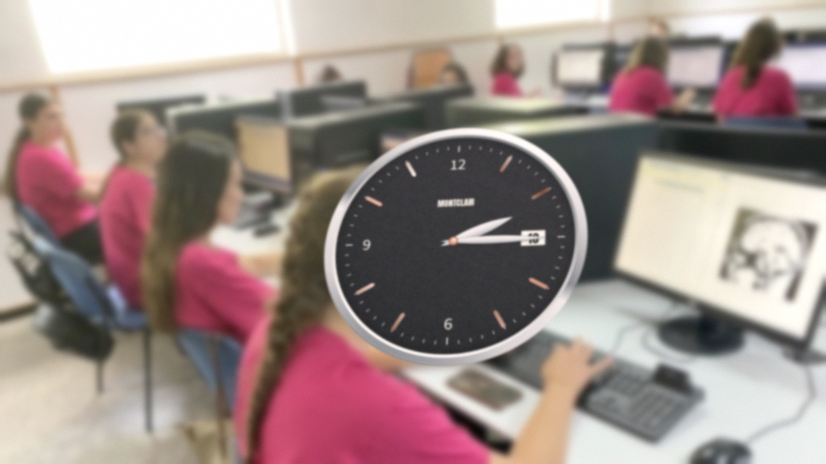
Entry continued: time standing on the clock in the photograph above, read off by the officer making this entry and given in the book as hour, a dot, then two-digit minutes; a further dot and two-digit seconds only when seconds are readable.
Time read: 2.15
